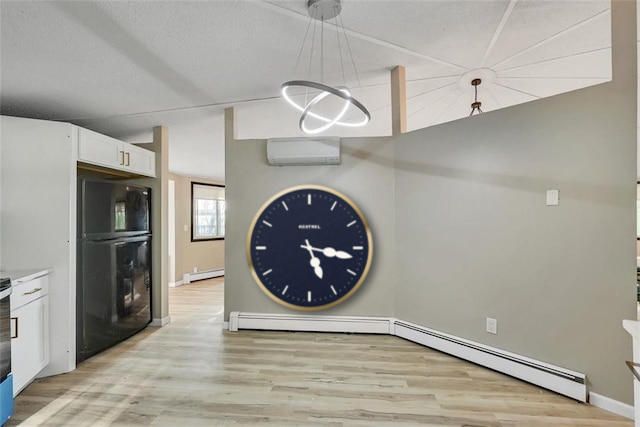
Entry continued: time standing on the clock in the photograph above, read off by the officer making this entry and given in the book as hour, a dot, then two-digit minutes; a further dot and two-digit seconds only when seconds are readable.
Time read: 5.17
